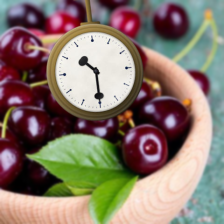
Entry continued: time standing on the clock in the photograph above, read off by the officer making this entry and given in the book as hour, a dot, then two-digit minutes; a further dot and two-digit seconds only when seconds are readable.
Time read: 10.30
